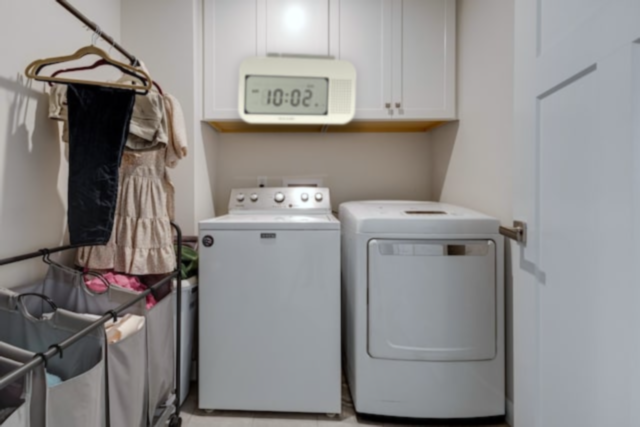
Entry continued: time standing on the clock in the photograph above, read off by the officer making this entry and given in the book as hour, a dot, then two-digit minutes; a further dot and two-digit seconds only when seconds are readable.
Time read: 10.02
